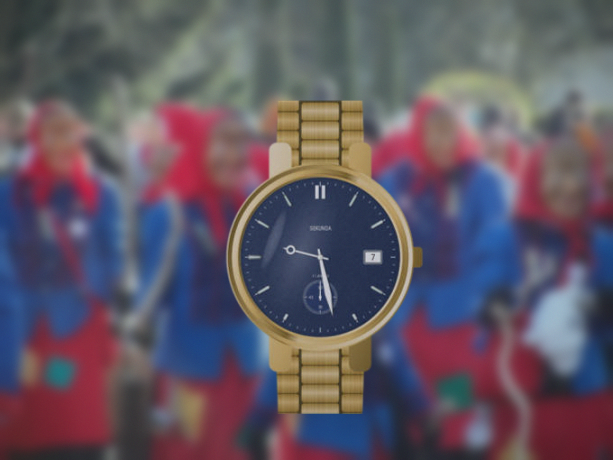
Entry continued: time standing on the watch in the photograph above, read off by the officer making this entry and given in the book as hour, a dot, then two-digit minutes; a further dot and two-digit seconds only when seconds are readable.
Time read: 9.28
